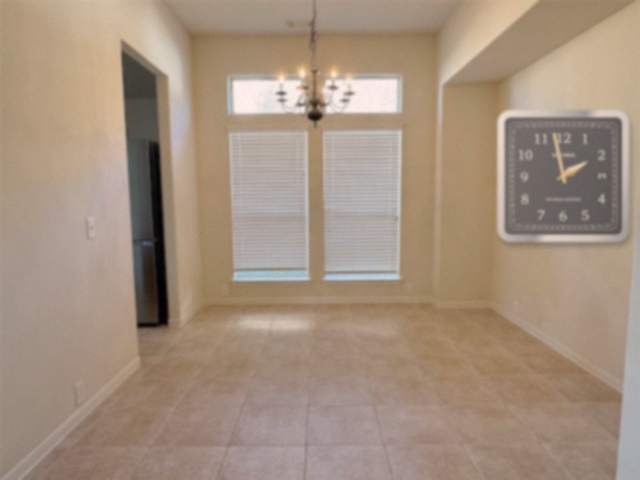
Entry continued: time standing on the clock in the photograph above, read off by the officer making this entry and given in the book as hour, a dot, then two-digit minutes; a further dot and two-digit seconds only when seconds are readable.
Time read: 1.58
